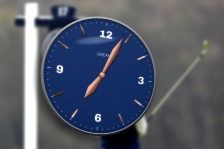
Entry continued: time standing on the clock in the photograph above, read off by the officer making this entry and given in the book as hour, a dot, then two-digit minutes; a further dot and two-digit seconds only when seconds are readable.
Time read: 7.04
